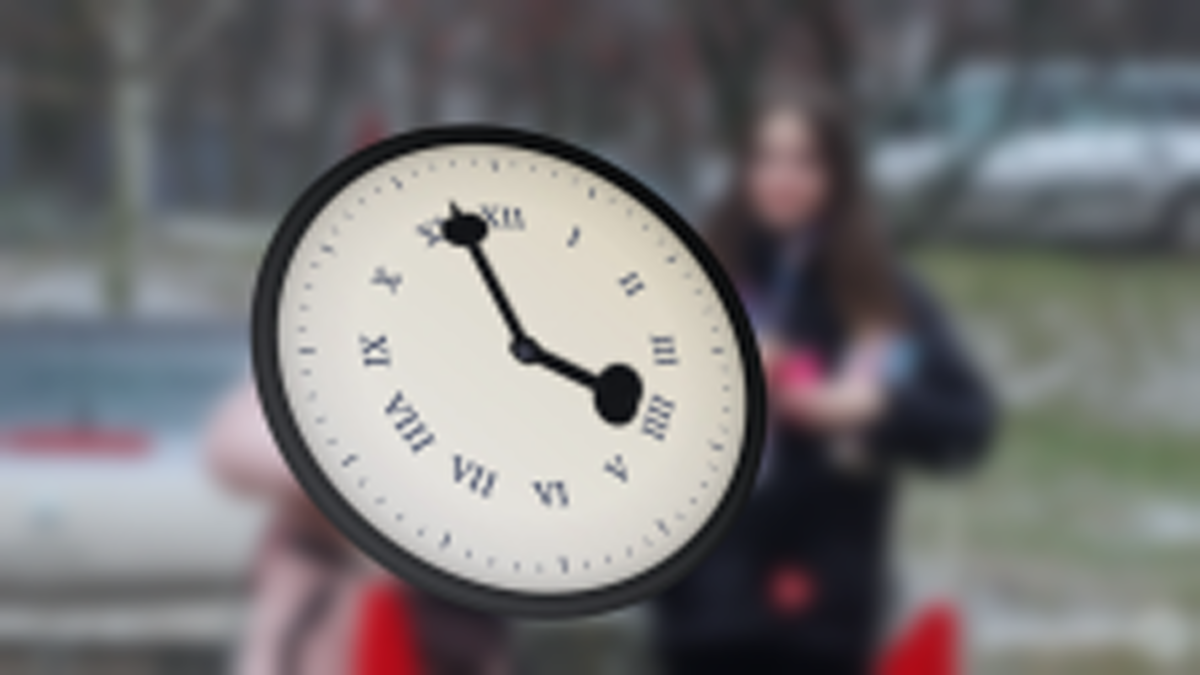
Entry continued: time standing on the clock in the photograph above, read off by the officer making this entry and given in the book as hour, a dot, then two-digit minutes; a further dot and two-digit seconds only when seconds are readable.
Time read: 3.57
